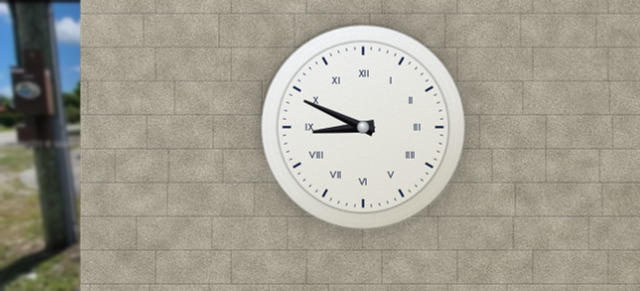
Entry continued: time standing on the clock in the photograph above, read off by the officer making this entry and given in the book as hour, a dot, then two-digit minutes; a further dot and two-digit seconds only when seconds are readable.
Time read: 8.49
